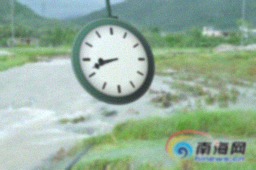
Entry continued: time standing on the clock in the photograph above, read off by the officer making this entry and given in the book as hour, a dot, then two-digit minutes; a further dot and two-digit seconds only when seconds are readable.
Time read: 8.42
